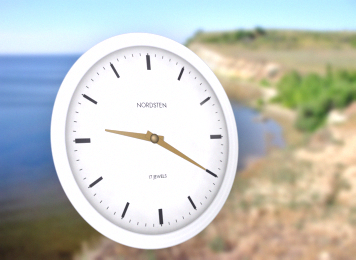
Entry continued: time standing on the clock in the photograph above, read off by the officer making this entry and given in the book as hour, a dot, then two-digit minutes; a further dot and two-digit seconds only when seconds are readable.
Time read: 9.20
